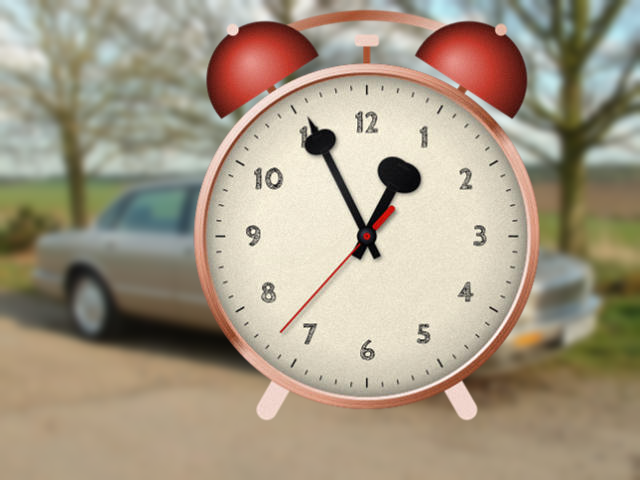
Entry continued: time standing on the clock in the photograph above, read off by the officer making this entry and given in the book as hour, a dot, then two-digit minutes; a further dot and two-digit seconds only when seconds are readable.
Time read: 12.55.37
